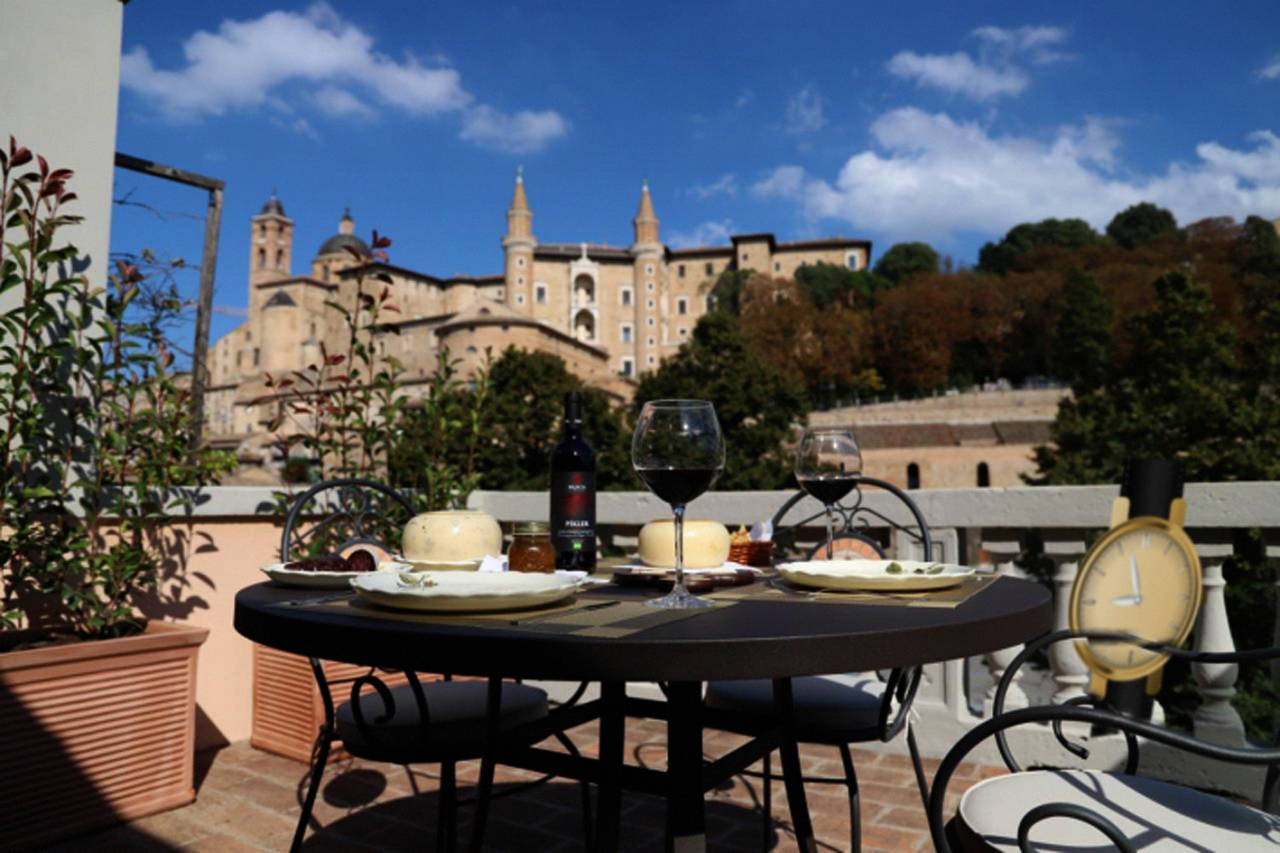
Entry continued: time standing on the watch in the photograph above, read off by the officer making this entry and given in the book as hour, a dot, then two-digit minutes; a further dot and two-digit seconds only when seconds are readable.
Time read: 8.57
